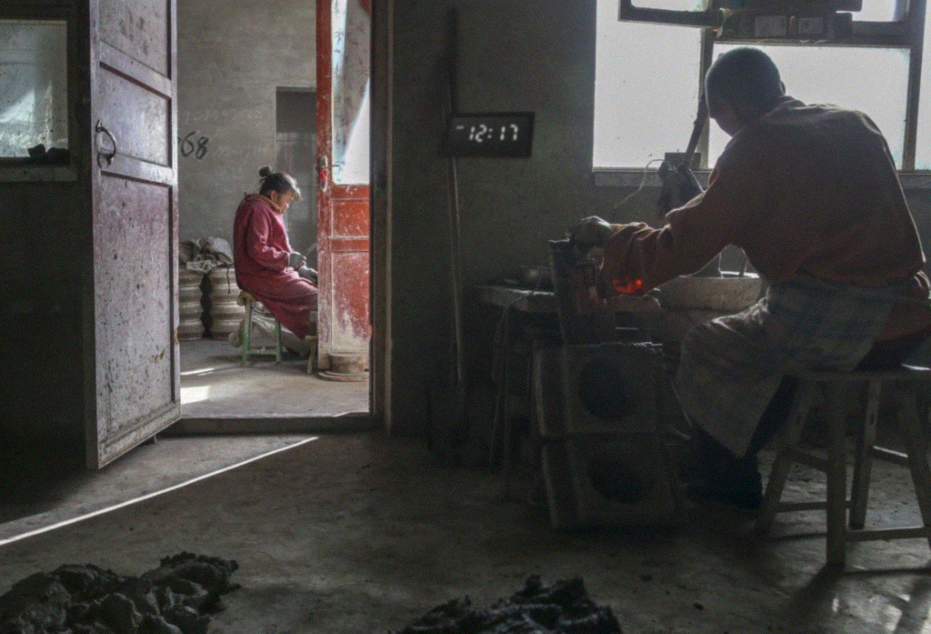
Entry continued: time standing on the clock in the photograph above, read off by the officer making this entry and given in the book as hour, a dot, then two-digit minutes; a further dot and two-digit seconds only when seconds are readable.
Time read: 12.17
